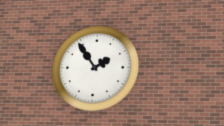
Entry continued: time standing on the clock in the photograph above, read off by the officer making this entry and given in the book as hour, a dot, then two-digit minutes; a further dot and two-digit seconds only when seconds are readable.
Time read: 1.54
